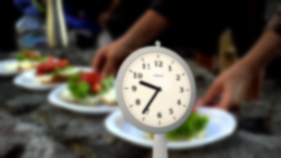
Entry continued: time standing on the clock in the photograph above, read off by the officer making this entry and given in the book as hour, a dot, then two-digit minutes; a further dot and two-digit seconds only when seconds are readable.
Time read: 9.36
